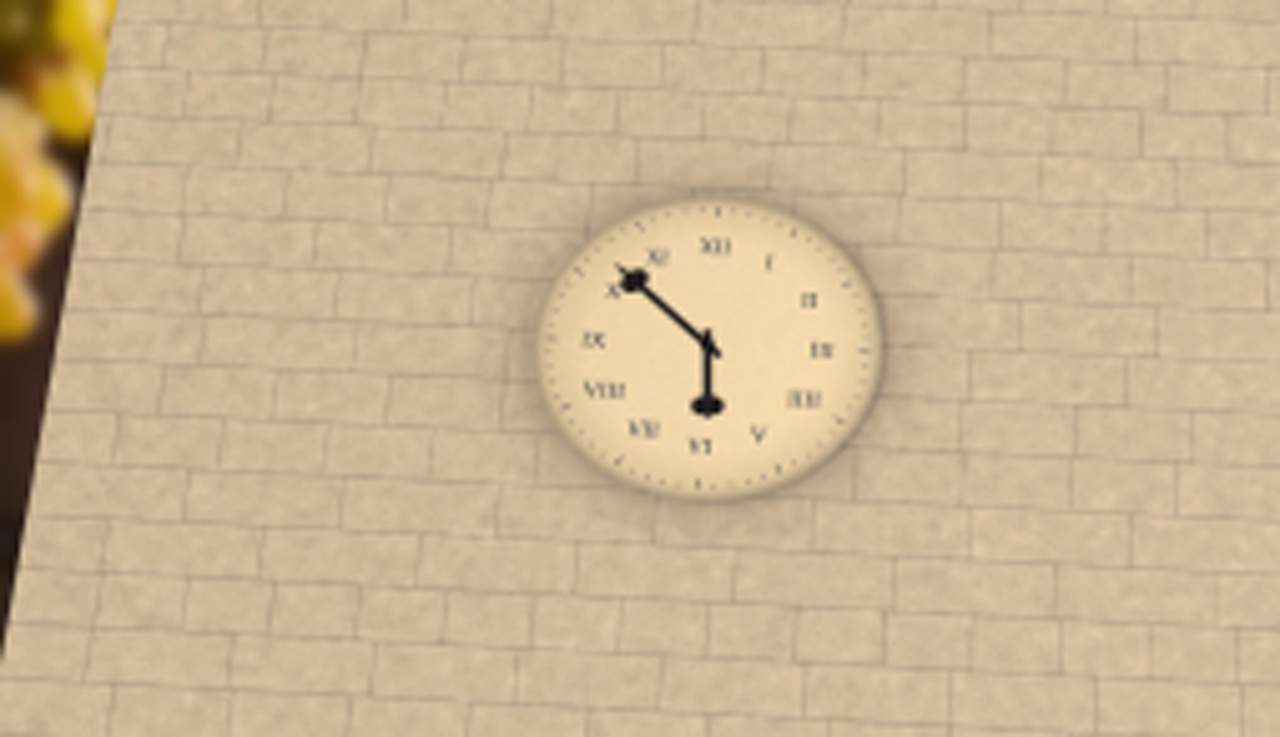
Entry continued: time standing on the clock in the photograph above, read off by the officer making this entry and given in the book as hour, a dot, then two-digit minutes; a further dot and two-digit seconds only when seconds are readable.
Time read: 5.52
